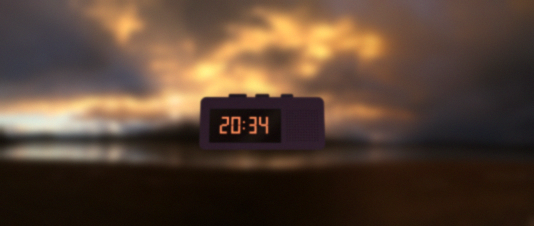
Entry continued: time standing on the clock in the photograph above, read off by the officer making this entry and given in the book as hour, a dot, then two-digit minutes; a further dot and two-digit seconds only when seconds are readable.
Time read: 20.34
